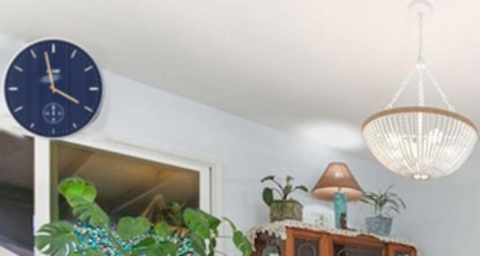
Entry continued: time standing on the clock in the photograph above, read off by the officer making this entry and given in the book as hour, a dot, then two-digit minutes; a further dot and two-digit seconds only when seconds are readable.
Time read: 3.58
